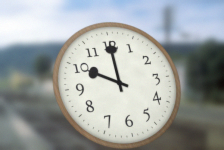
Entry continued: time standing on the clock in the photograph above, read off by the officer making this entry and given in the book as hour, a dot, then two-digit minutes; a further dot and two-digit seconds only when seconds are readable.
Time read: 10.00
